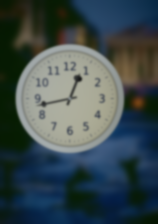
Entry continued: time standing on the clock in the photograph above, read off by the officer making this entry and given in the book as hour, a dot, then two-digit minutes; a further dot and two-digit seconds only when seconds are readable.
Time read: 12.43
